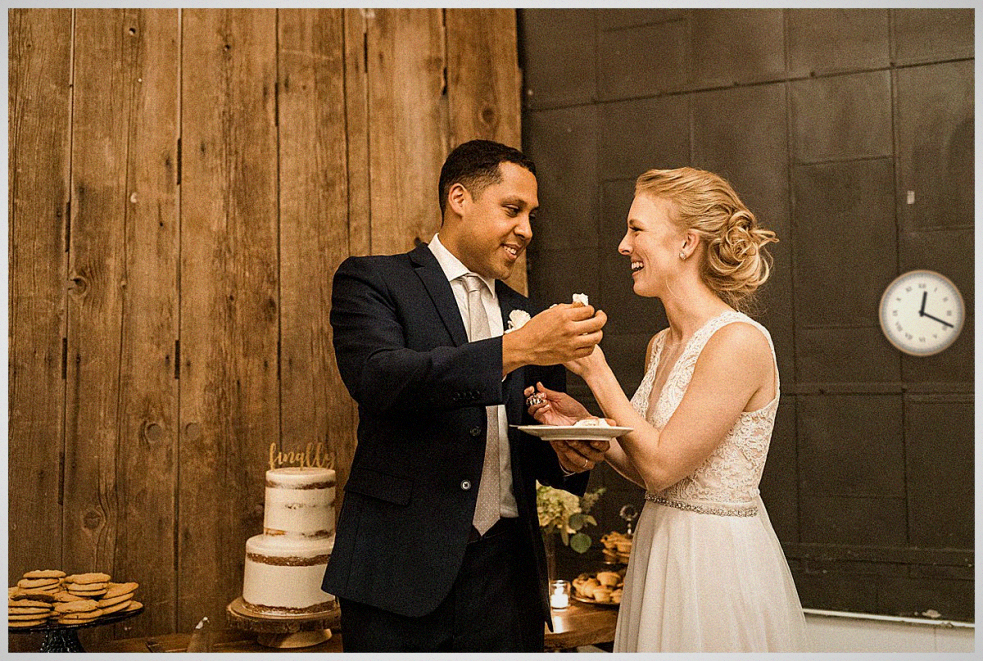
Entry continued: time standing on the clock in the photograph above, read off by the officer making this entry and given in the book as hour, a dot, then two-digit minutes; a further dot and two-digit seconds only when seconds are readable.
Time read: 12.19
